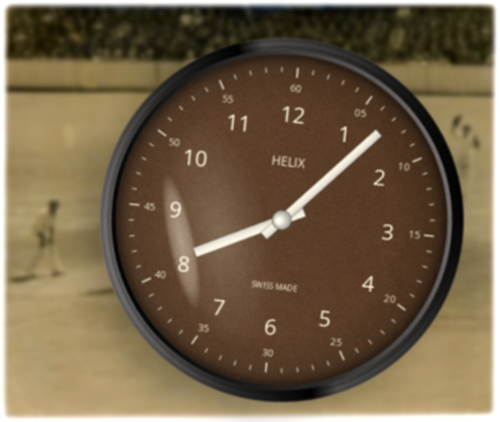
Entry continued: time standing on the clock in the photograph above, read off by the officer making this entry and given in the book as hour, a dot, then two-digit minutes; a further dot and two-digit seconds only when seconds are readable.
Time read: 8.07
